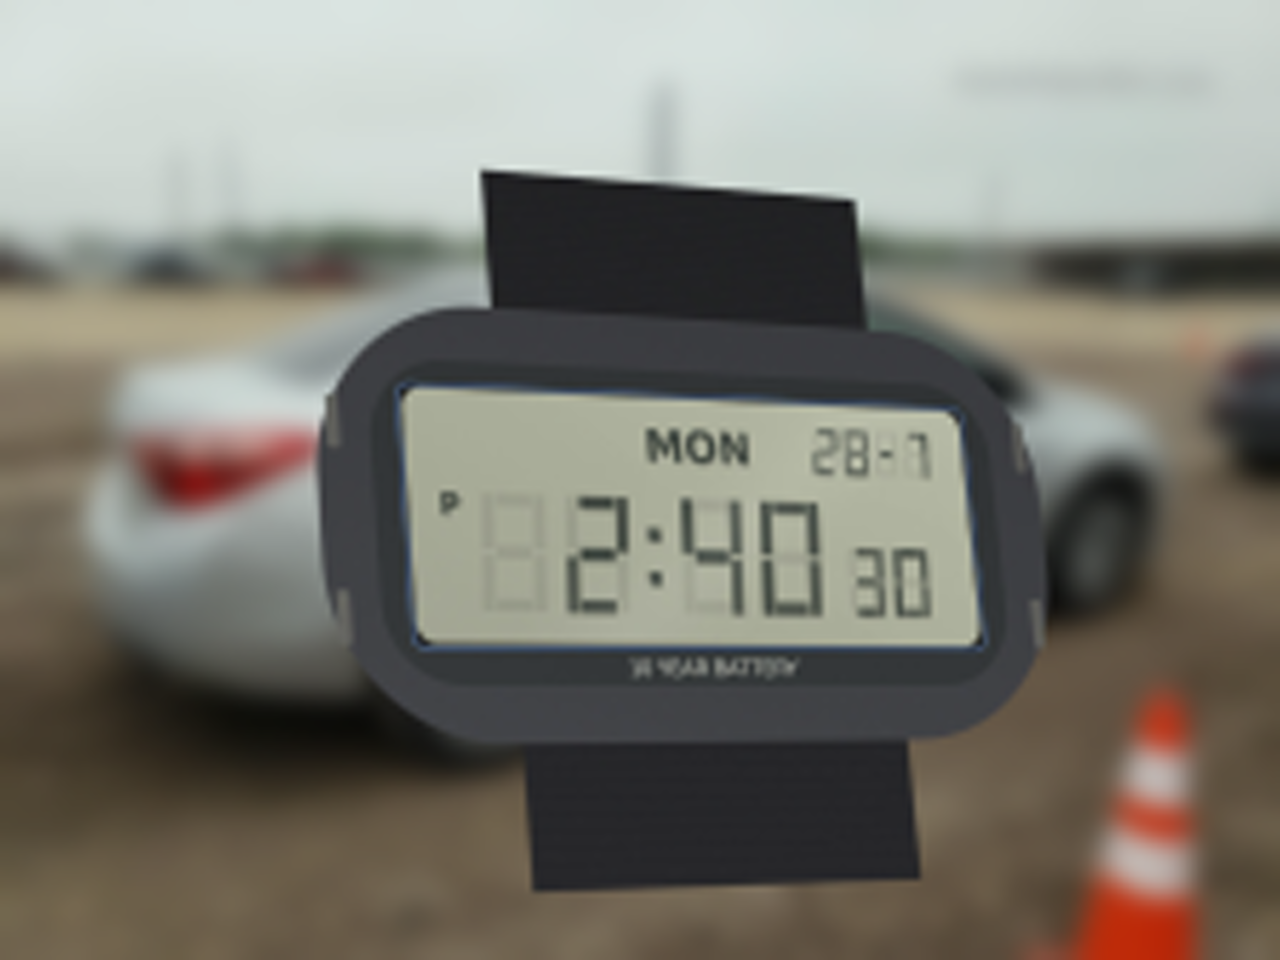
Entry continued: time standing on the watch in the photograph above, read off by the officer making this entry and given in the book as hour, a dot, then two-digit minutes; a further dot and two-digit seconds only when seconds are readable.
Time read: 2.40.30
